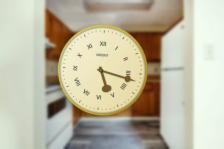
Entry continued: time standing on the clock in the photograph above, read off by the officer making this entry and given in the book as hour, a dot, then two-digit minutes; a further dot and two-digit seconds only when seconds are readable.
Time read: 5.17
